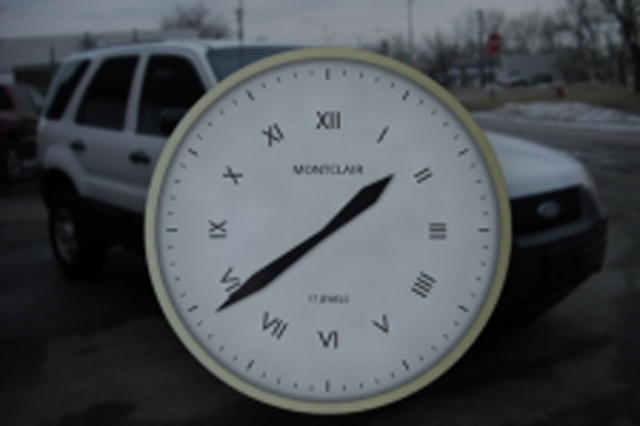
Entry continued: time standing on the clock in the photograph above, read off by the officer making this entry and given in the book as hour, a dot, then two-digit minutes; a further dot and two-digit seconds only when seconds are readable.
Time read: 1.39
